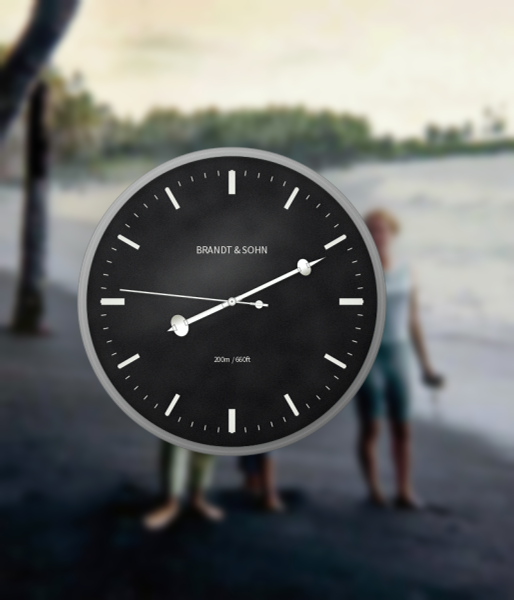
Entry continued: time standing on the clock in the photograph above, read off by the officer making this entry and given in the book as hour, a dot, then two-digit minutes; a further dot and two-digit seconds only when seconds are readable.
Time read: 8.10.46
